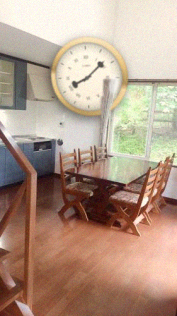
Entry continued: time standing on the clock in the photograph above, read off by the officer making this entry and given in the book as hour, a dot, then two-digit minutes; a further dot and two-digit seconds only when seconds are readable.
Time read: 8.08
